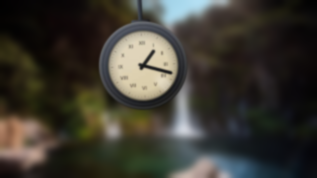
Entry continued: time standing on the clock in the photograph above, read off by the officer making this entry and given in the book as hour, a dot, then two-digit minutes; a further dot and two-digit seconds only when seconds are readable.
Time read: 1.18
